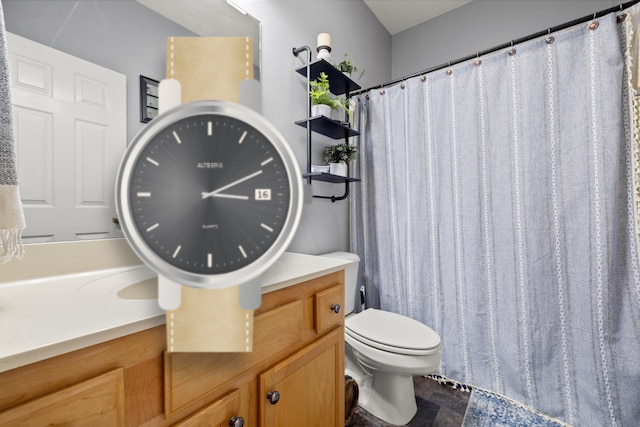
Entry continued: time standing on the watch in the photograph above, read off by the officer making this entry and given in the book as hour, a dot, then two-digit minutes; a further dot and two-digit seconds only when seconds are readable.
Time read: 3.11
